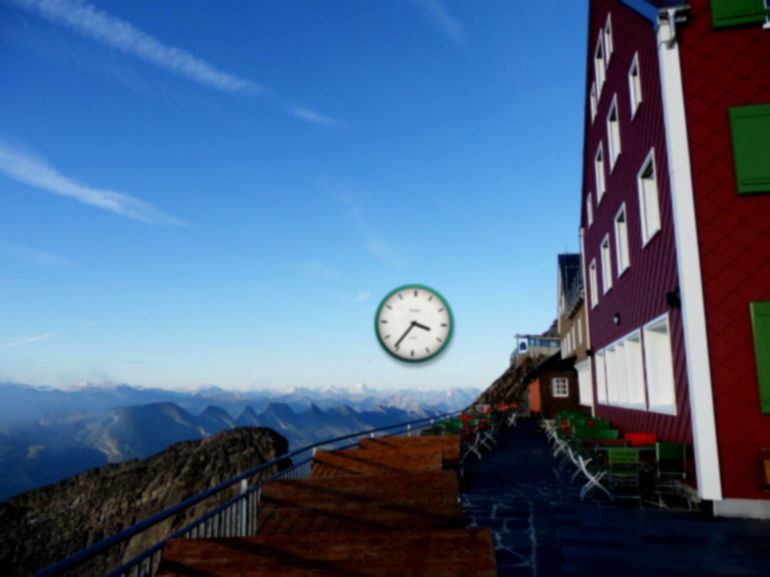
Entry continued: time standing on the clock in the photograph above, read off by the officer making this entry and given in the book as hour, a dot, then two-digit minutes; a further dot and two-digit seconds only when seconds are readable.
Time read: 3.36
